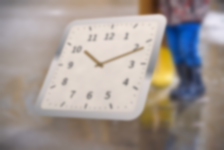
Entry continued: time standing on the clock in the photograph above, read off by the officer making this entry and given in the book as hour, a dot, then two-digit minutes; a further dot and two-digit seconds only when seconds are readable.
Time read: 10.11
